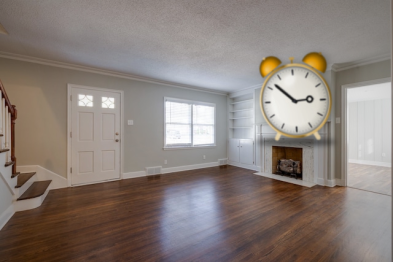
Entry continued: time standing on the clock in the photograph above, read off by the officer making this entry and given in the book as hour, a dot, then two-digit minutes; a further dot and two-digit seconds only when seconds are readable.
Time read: 2.52
